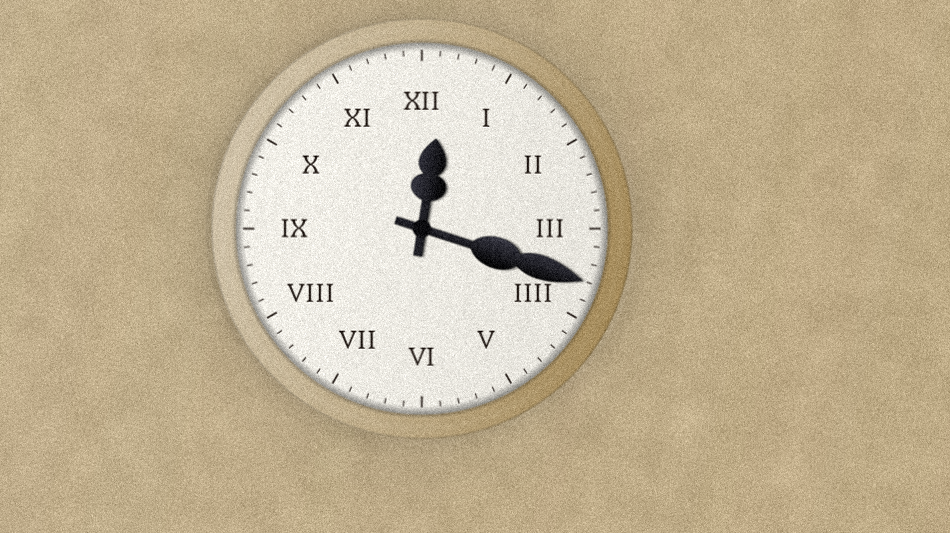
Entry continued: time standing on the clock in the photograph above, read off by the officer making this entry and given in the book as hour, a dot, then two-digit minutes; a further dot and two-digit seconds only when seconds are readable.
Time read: 12.18
